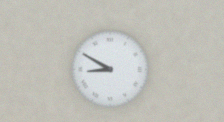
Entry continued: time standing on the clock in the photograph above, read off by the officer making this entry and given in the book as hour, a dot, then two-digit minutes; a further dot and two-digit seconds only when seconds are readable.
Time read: 8.50
